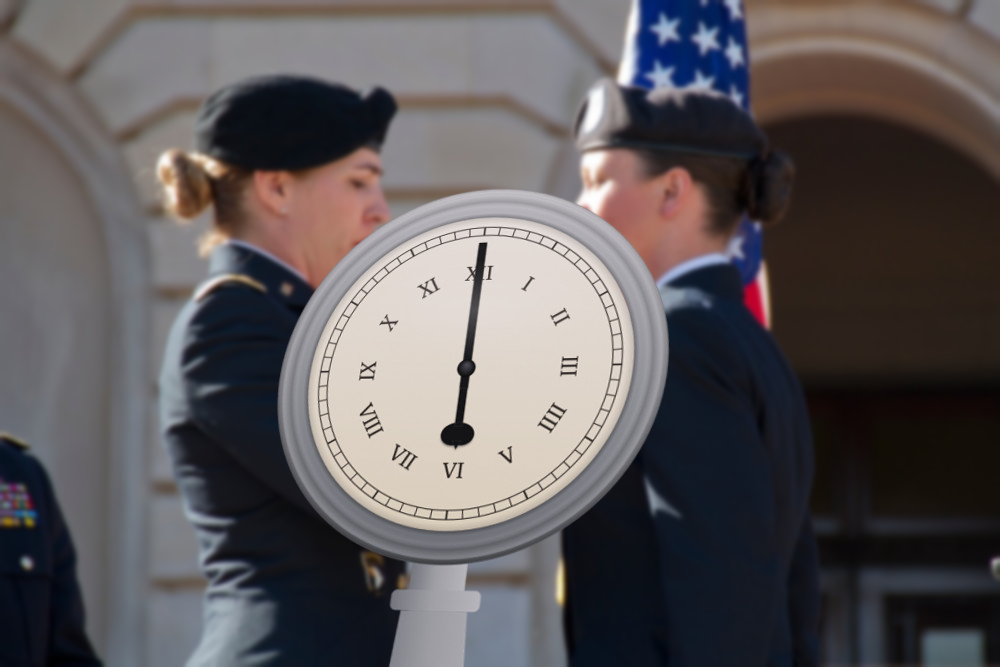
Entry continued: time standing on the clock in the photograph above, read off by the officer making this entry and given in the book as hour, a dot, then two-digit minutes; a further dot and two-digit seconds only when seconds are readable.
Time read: 6.00
